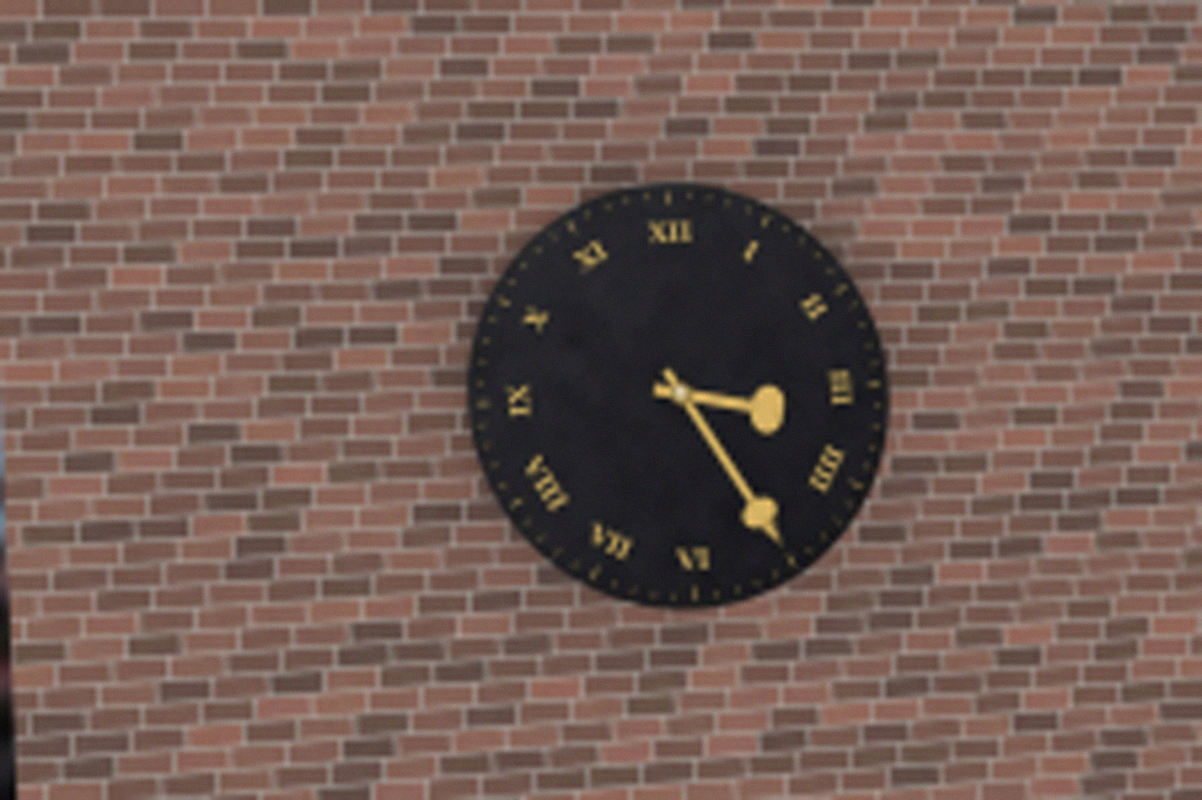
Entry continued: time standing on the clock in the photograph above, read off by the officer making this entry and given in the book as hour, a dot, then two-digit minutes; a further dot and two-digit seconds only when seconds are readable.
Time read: 3.25
